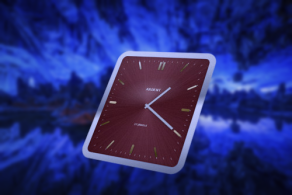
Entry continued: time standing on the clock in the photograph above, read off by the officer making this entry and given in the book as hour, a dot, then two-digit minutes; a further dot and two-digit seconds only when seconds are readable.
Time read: 1.20
